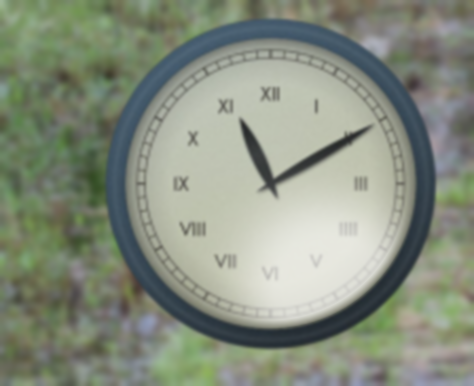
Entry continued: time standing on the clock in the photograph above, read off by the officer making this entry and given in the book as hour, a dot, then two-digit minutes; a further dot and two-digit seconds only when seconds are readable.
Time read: 11.10
